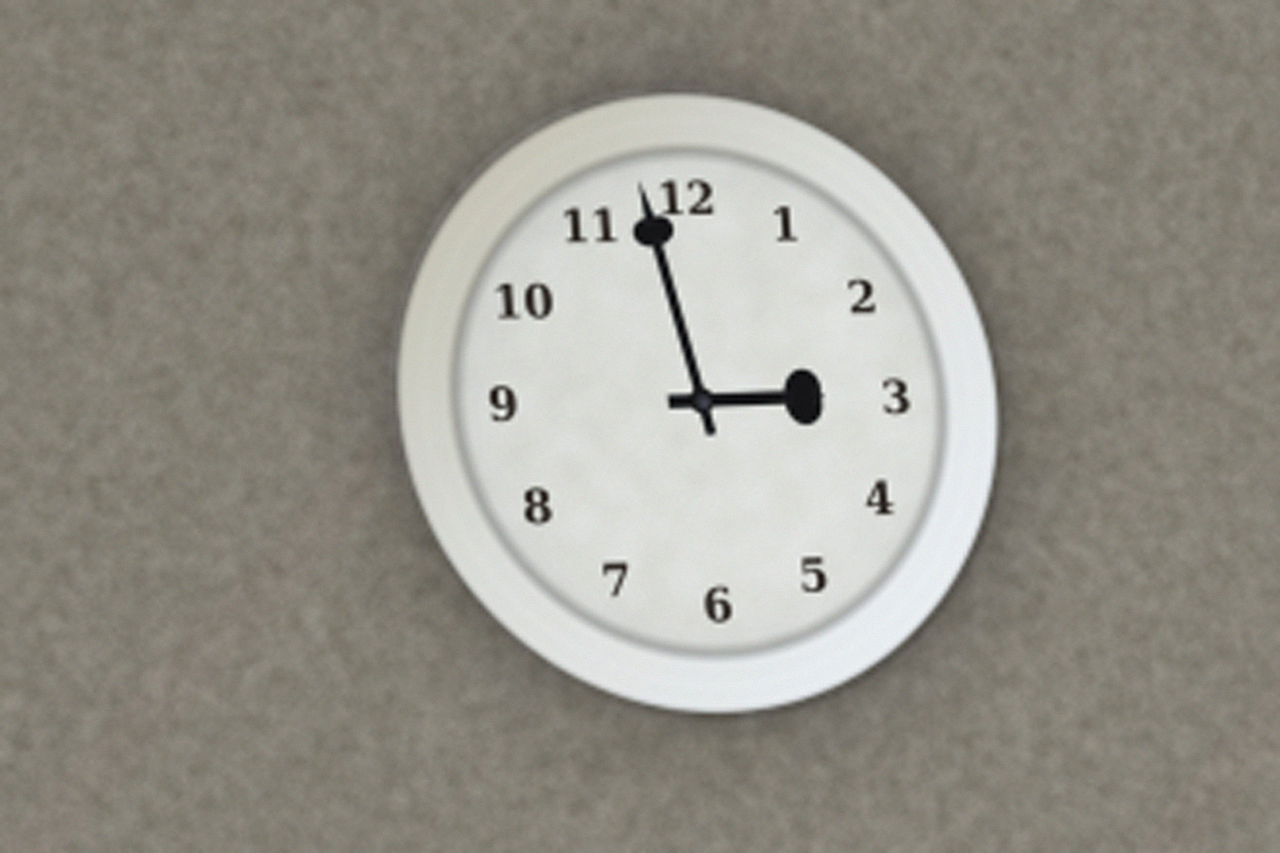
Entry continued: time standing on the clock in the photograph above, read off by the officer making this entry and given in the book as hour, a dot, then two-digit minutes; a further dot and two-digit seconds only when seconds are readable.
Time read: 2.58
